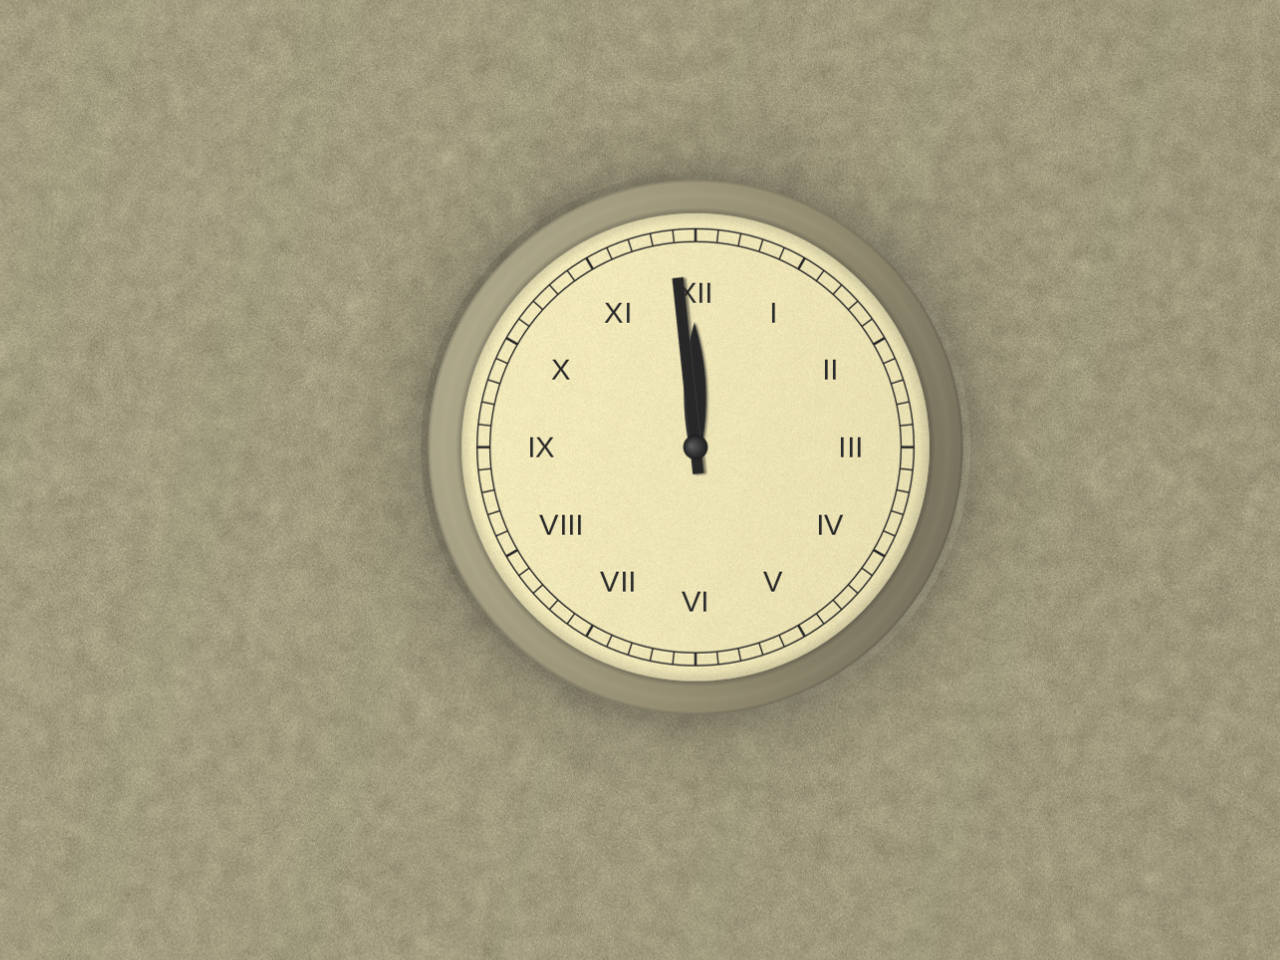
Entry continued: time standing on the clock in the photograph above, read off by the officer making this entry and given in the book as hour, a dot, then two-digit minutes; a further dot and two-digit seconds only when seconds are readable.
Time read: 11.59
